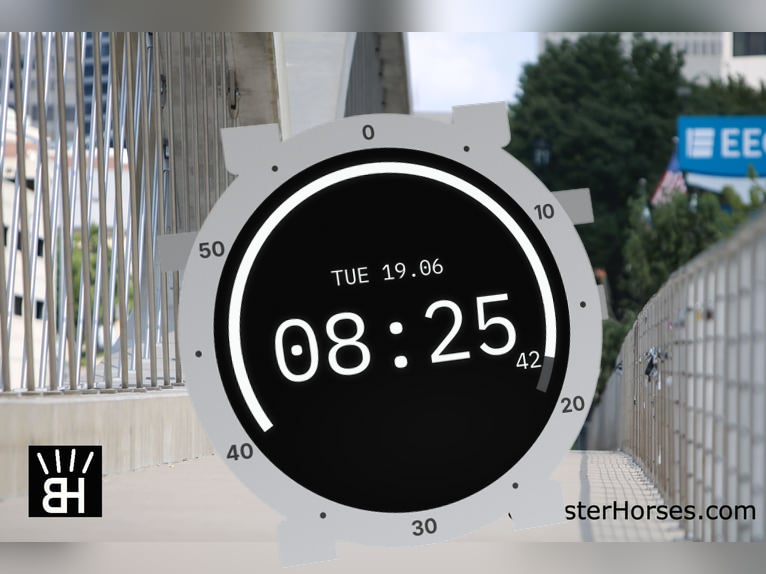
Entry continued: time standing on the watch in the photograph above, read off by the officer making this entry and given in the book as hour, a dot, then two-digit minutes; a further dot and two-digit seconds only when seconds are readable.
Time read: 8.25.42
